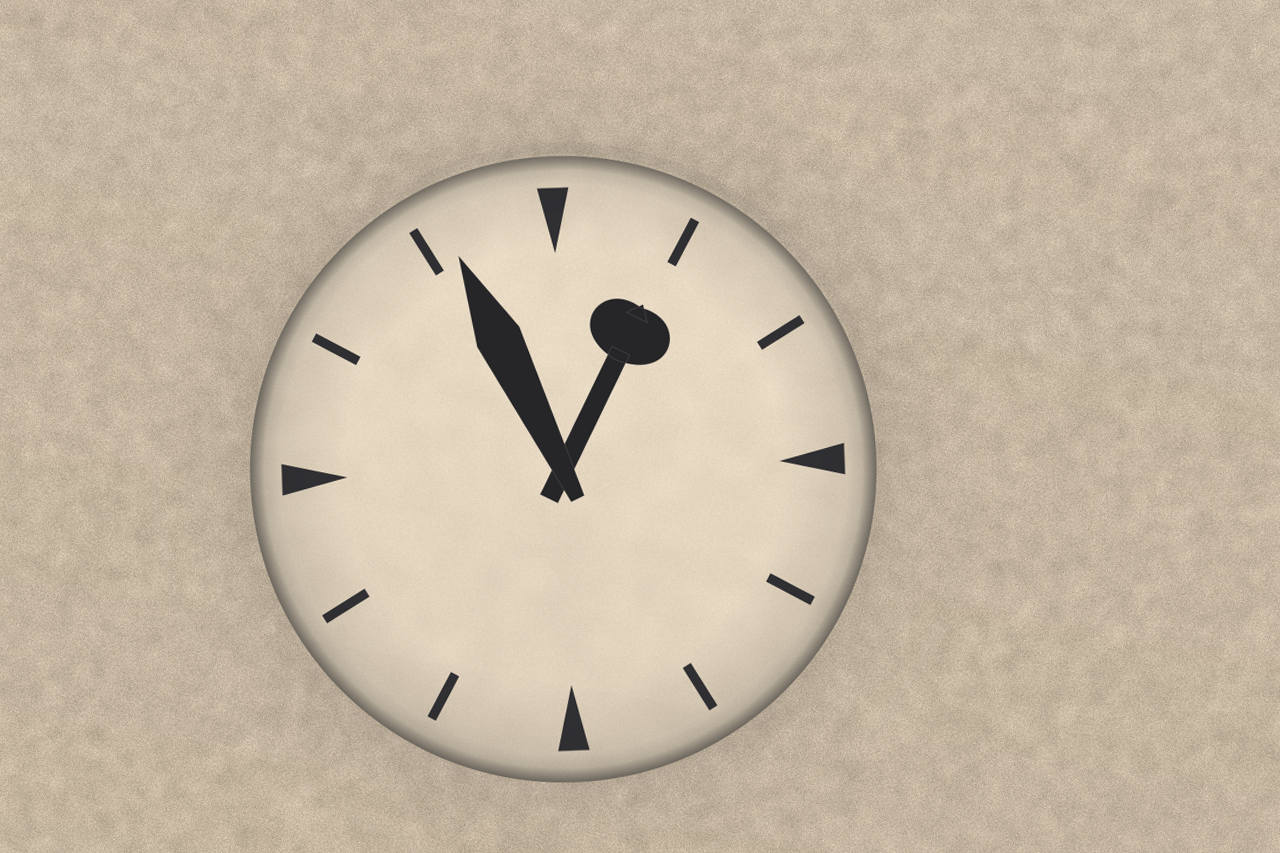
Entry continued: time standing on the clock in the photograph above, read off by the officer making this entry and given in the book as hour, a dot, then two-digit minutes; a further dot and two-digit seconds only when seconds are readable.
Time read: 12.56
